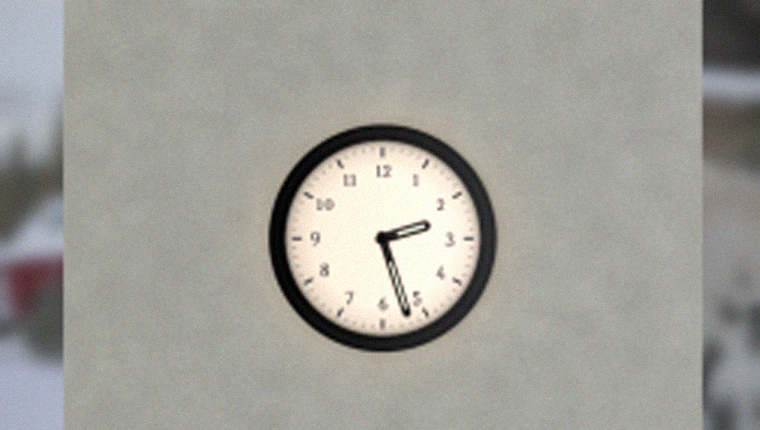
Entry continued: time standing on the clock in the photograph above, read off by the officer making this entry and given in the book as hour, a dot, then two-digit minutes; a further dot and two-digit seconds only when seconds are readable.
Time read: 2.27
